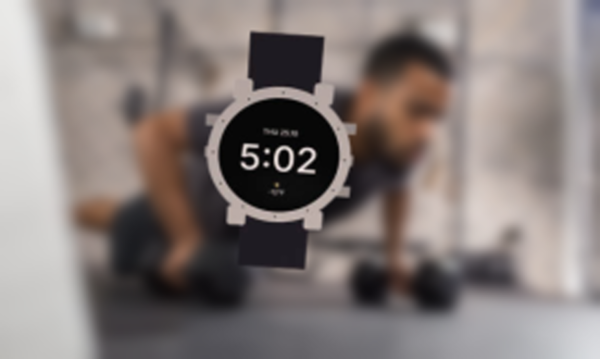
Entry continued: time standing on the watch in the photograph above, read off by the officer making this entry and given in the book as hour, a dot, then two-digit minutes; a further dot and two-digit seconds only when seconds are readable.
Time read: 5.02
